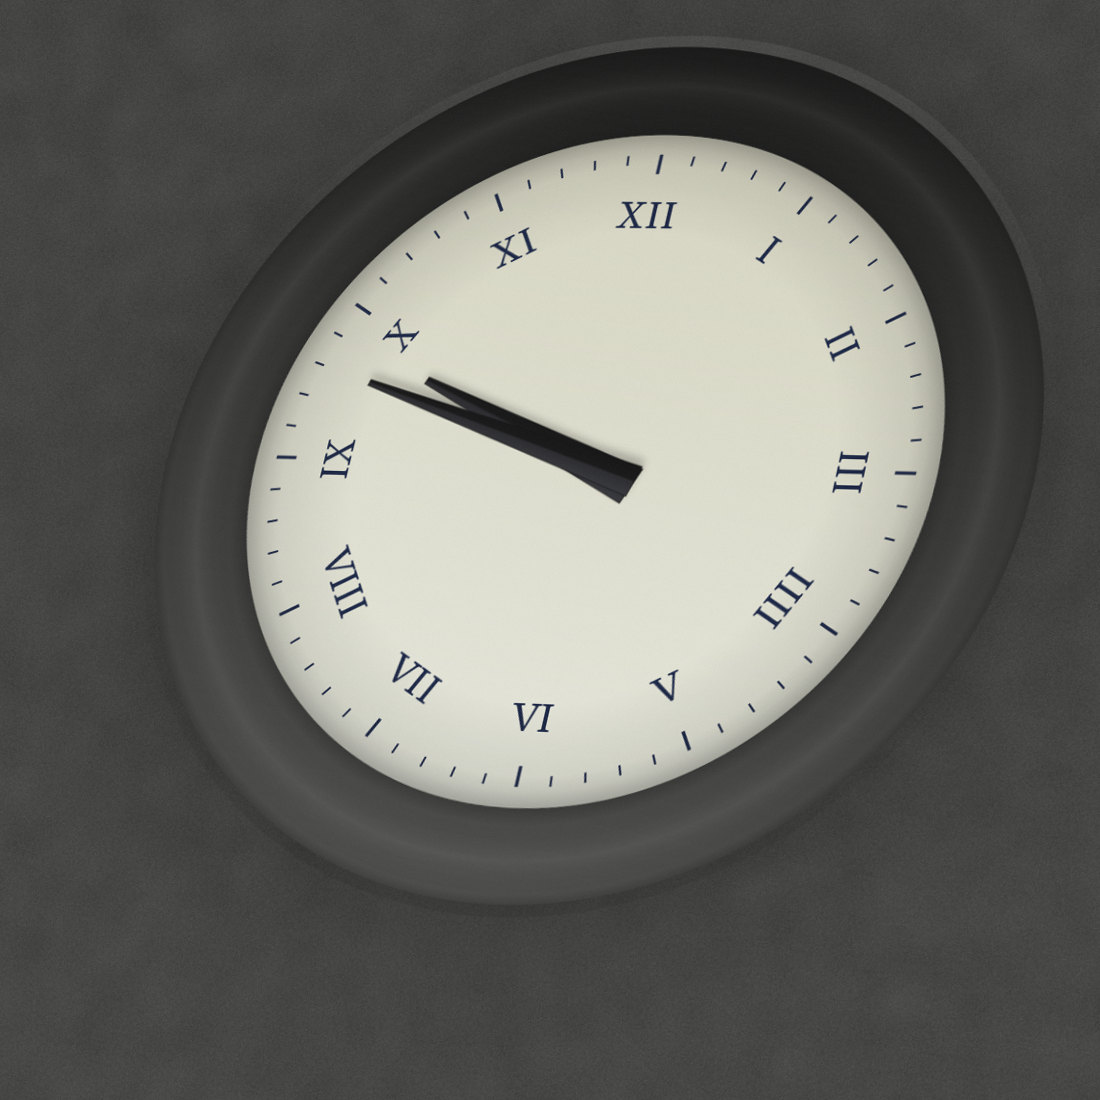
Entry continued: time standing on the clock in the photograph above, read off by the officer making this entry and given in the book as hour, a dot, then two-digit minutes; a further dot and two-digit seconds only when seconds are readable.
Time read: 9.48
